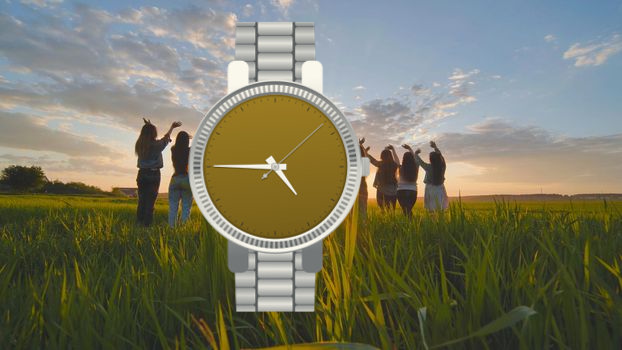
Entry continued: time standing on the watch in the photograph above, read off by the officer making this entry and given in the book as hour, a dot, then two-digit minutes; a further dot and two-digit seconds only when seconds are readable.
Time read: 4.45.08
